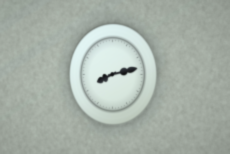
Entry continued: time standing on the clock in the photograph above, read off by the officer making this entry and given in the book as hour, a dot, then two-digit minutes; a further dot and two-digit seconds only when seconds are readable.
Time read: 8.13
